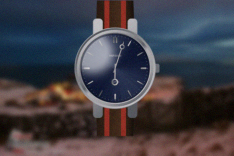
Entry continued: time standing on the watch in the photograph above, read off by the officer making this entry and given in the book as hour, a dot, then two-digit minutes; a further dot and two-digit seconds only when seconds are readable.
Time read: 6.03
